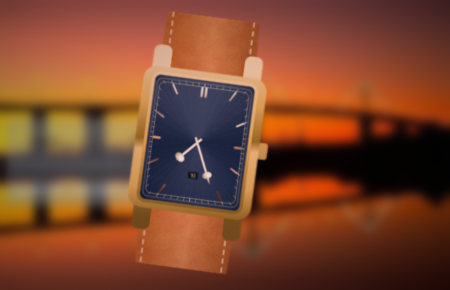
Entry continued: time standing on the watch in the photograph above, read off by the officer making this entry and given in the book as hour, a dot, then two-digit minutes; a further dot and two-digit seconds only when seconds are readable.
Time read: 7.26
